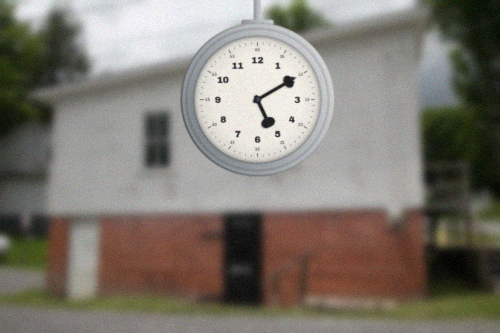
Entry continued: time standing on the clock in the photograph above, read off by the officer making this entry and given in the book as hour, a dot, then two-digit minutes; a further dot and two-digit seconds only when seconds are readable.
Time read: 5.10
